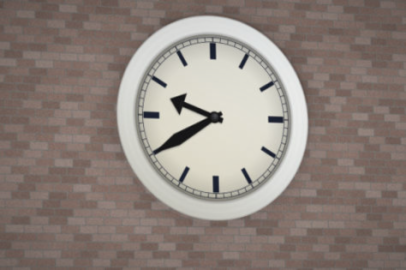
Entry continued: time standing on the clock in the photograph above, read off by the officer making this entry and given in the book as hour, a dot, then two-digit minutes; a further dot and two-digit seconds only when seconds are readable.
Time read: 9.40
